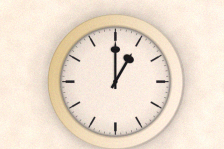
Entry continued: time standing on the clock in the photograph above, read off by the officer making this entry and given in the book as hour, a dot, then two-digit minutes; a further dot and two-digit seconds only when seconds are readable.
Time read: 1.00
